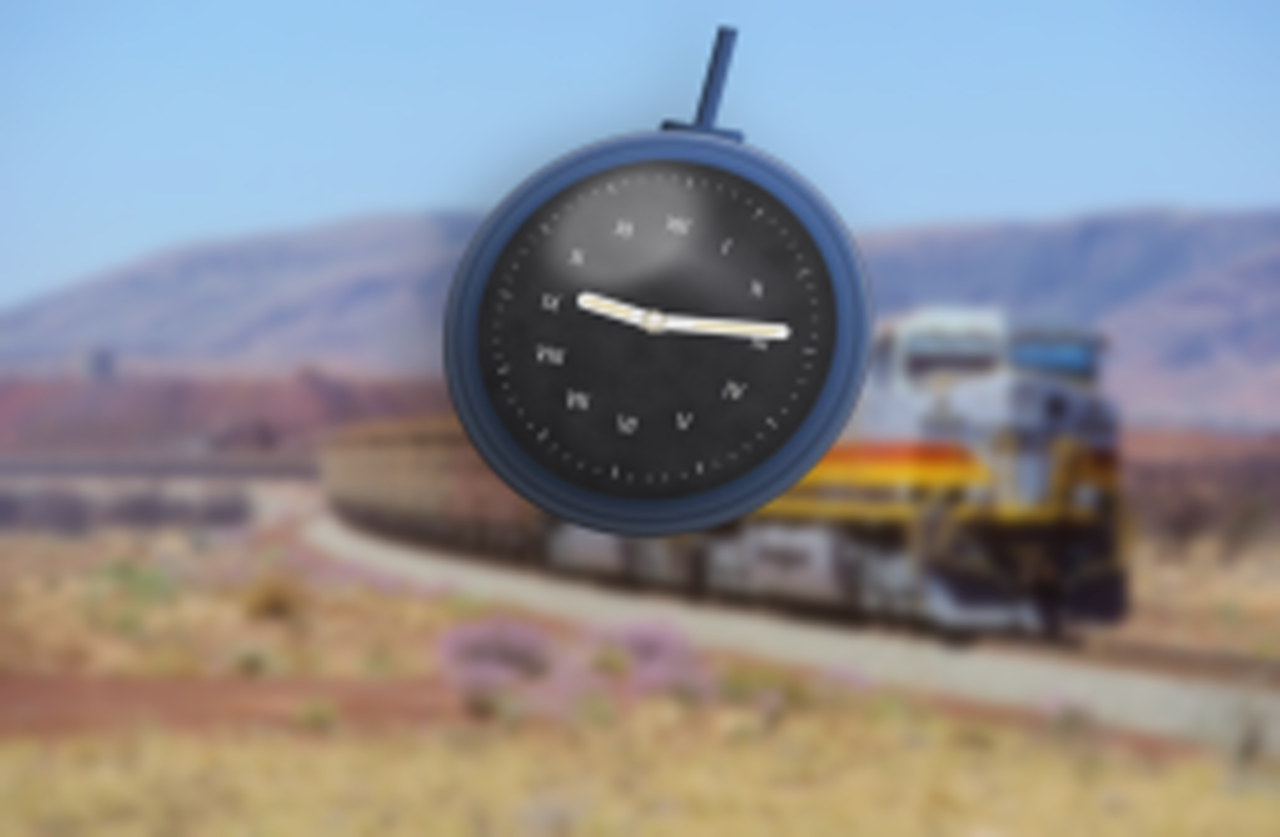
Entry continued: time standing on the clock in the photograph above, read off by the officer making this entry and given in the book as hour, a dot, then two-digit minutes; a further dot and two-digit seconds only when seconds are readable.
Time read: 9.14
